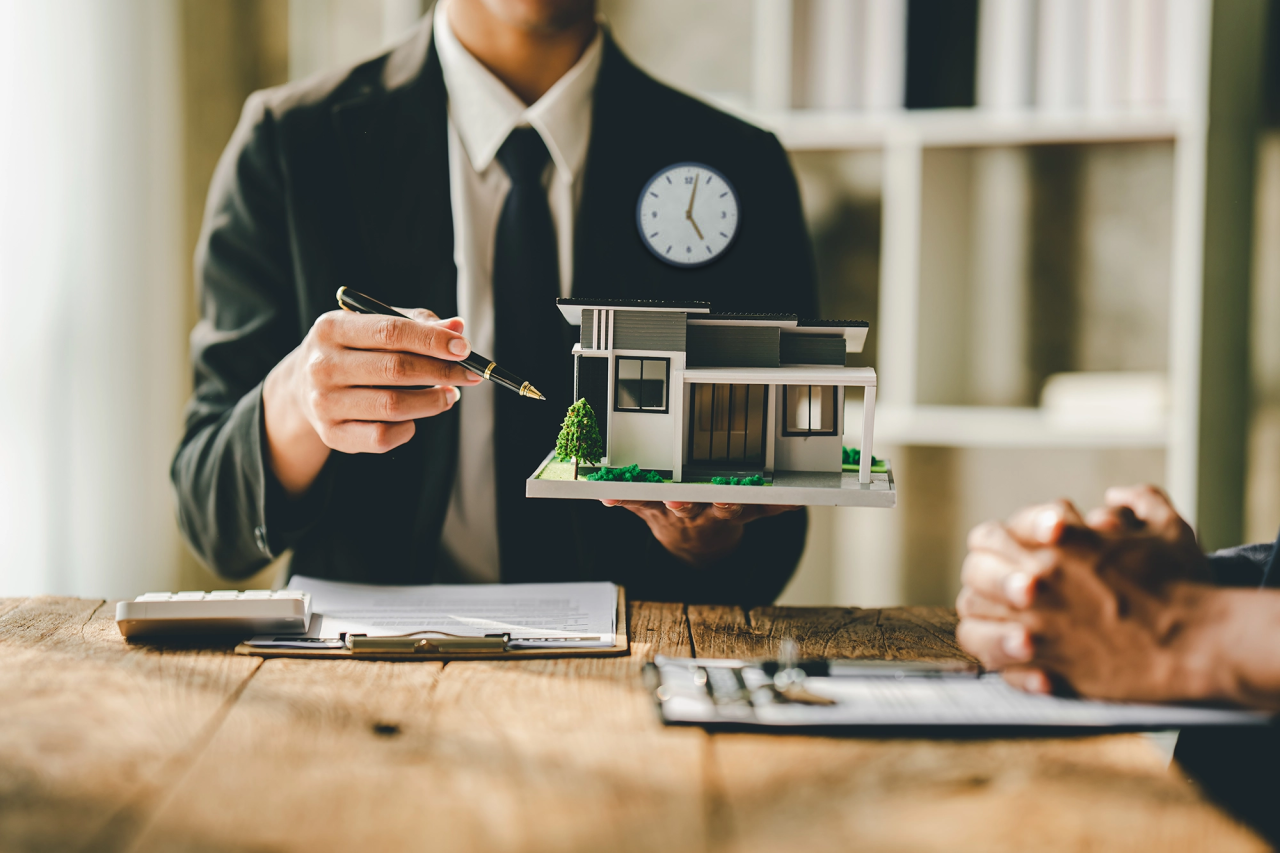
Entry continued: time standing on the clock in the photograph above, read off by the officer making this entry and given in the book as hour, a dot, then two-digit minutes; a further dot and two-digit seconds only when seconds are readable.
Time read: 5.02
